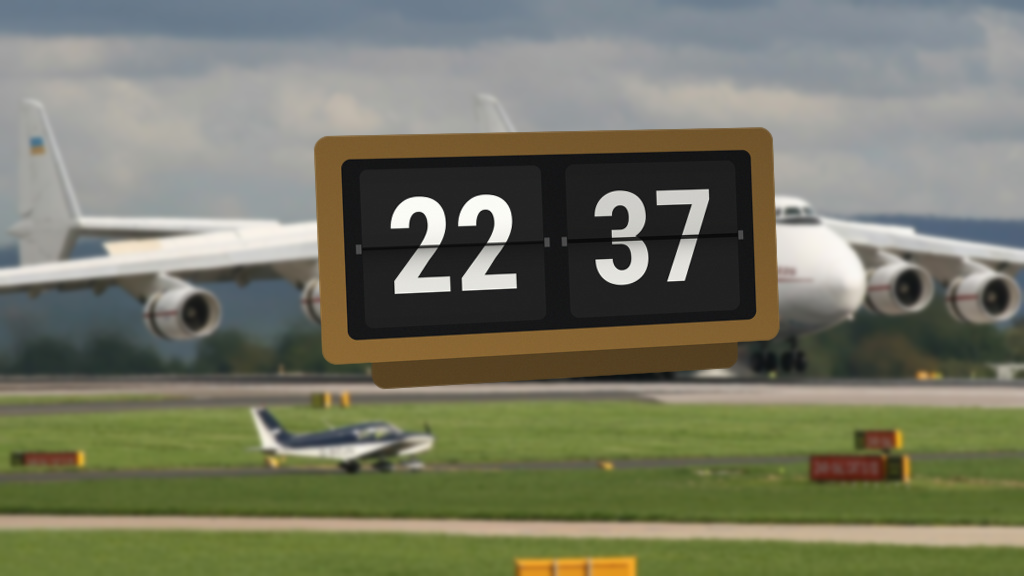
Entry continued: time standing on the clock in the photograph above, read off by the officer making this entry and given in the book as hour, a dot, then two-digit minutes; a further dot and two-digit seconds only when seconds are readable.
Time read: 22.37
